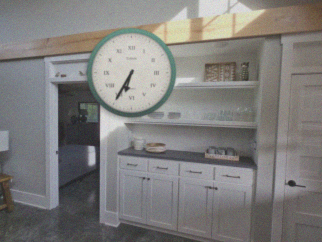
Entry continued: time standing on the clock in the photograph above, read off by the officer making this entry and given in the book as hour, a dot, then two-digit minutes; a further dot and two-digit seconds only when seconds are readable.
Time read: 6.35
